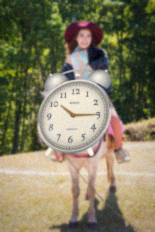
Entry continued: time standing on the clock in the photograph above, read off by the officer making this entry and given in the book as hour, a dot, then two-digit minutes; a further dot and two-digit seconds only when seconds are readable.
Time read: 10.15
